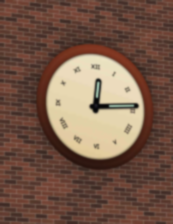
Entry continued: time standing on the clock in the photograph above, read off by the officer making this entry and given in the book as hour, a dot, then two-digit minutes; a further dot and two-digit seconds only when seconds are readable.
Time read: 12.14
